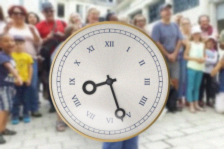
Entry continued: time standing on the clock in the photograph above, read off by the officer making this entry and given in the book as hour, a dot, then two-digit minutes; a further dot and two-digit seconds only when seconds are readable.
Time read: 8.27
